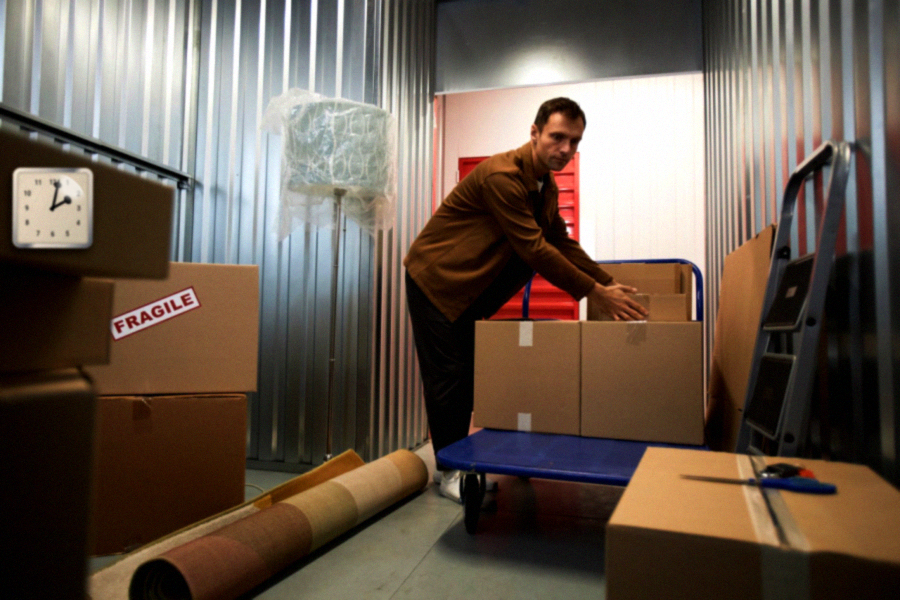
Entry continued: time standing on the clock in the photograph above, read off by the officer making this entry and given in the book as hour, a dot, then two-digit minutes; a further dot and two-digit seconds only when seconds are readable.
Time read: 2.02
